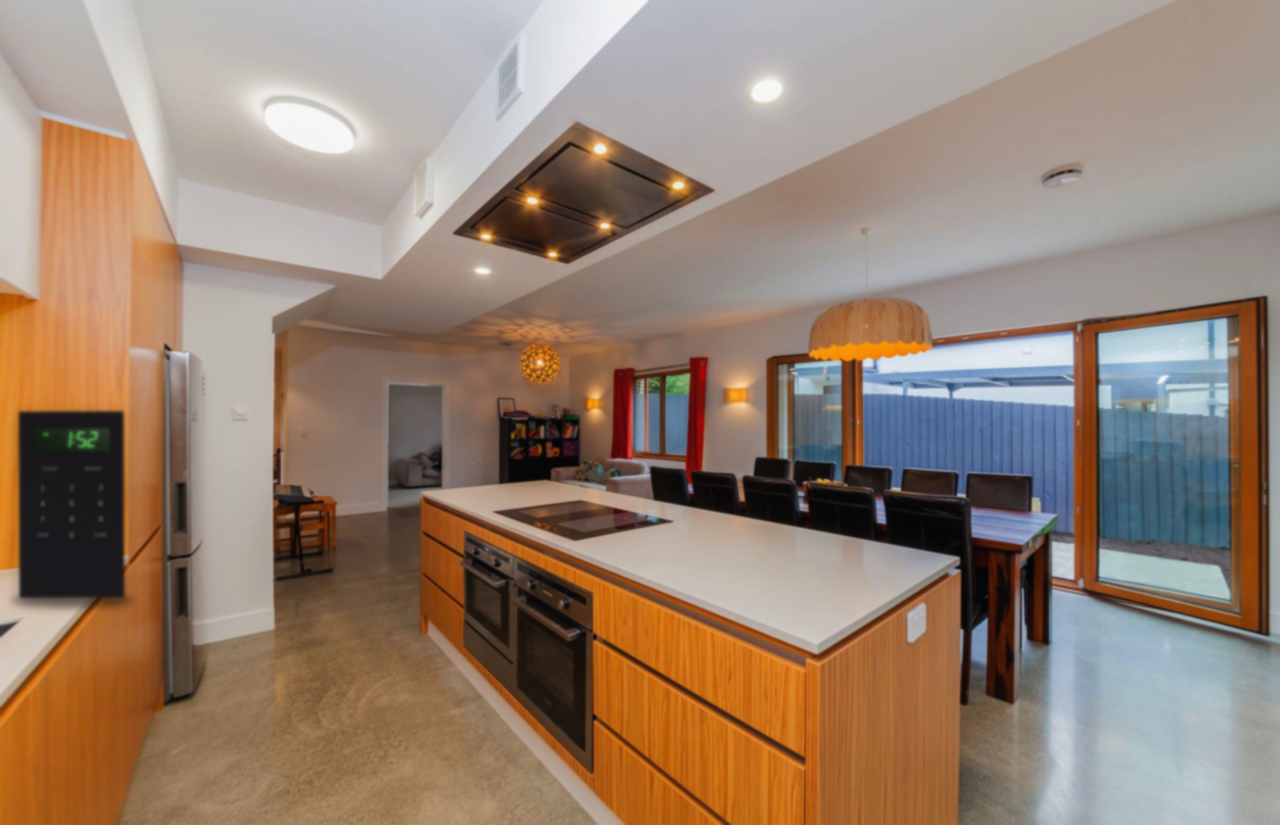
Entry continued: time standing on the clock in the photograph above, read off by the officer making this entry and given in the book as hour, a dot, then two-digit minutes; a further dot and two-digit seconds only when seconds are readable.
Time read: 1.52
